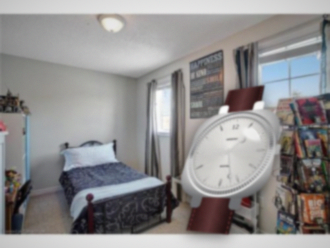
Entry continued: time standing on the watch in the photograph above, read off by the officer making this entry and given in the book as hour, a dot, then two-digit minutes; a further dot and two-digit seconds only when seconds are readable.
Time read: 1.27
